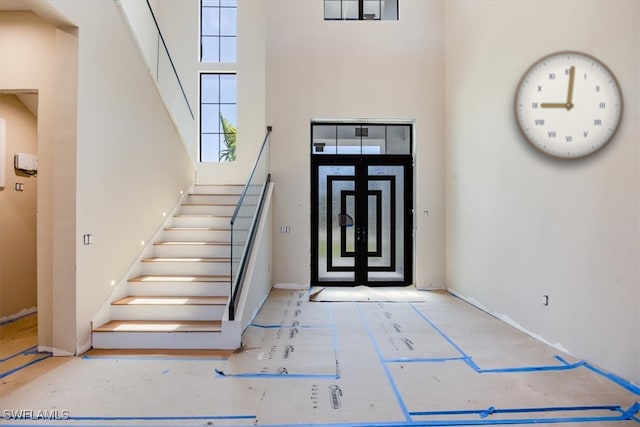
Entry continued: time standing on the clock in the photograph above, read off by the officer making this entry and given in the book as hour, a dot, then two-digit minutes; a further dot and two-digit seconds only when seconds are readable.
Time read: 9.01
